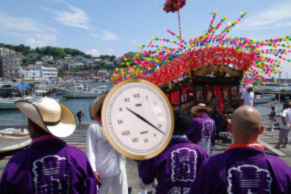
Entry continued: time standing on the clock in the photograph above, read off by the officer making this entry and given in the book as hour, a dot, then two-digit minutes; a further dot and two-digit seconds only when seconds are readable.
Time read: 10.22
